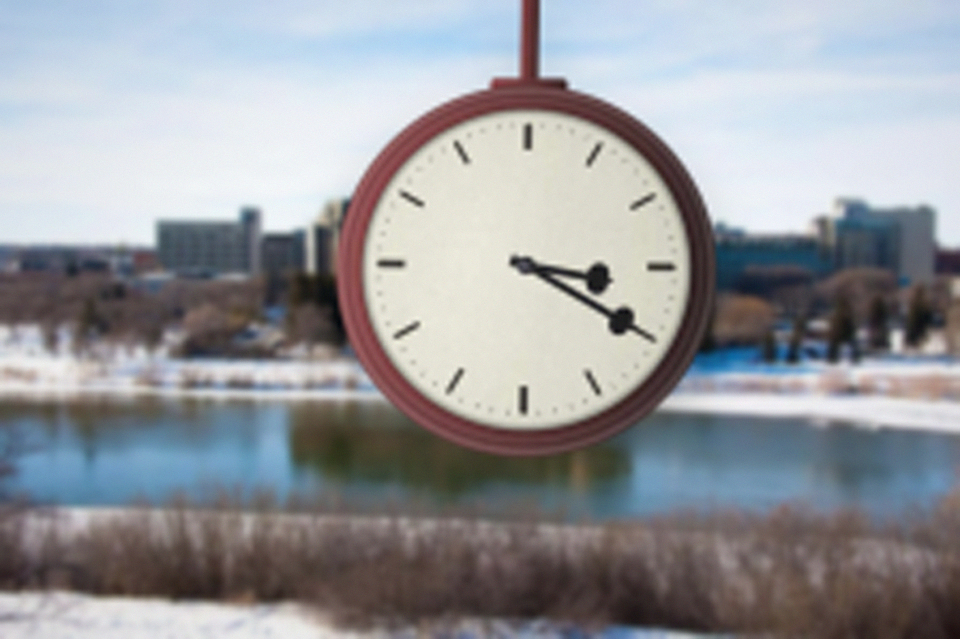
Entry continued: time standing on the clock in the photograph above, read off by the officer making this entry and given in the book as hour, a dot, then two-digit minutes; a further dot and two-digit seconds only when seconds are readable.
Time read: 3.20
